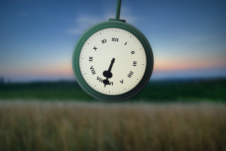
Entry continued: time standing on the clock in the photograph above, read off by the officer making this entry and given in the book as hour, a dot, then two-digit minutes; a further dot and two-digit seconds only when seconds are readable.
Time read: 6.32
